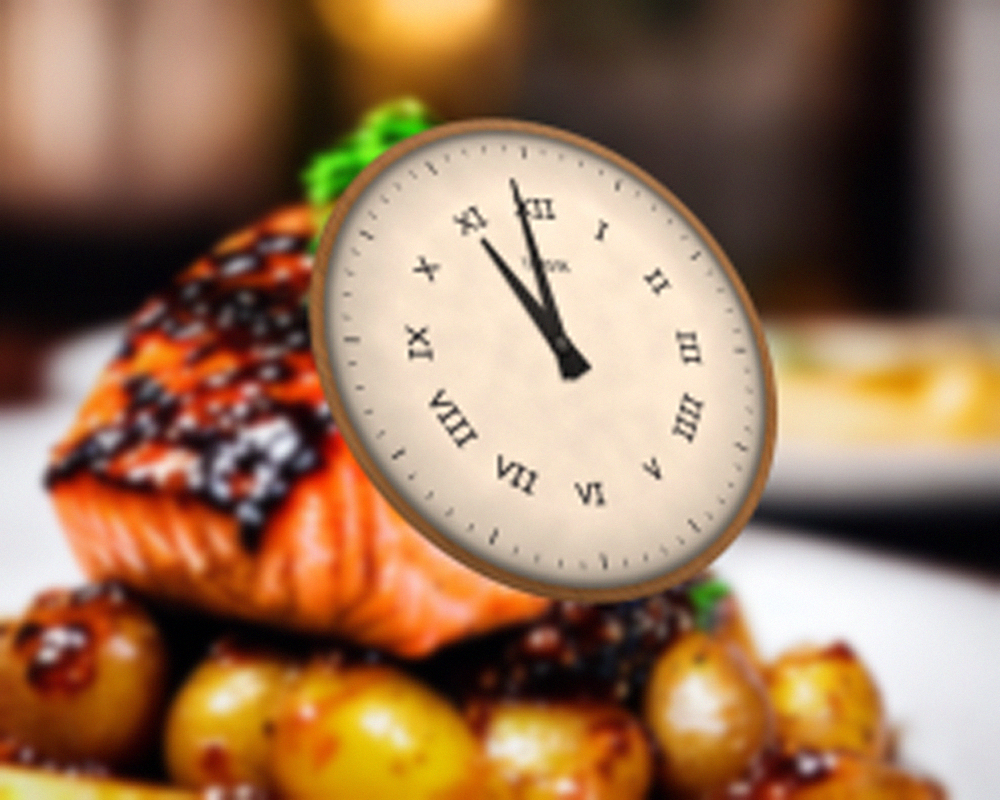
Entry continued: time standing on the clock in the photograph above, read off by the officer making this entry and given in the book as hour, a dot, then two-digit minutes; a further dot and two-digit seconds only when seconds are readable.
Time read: 10.59
